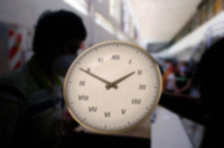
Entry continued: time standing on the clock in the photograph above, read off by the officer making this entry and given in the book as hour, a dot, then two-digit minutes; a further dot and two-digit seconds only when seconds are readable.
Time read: 1.49
